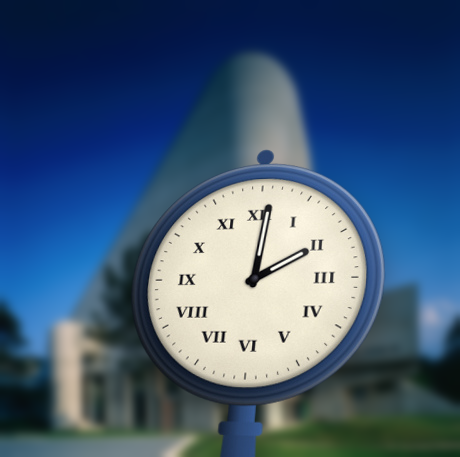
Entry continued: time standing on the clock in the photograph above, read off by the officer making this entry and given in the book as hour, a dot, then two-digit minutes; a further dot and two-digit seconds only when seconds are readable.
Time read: 2.01
